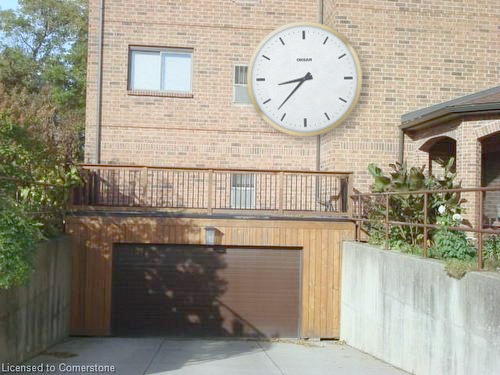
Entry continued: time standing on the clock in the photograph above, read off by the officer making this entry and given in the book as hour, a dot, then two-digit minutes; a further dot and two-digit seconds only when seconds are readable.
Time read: 8.37
